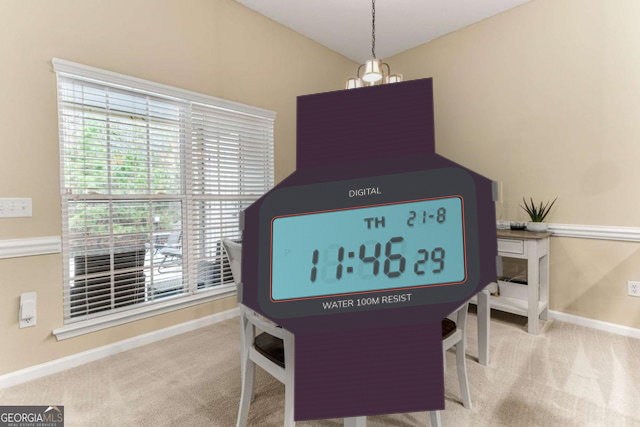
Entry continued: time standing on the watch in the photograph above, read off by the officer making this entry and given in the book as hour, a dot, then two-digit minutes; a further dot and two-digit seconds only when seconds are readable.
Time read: 11.46.29
